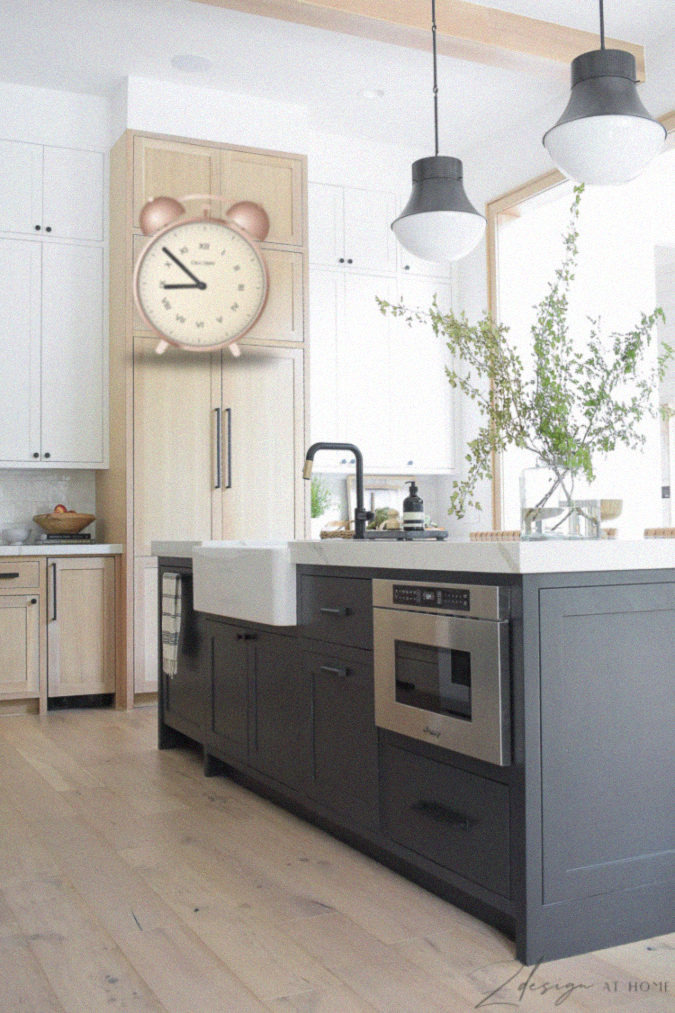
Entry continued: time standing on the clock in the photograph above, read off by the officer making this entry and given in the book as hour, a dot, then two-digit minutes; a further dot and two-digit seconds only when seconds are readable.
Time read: 8.52
